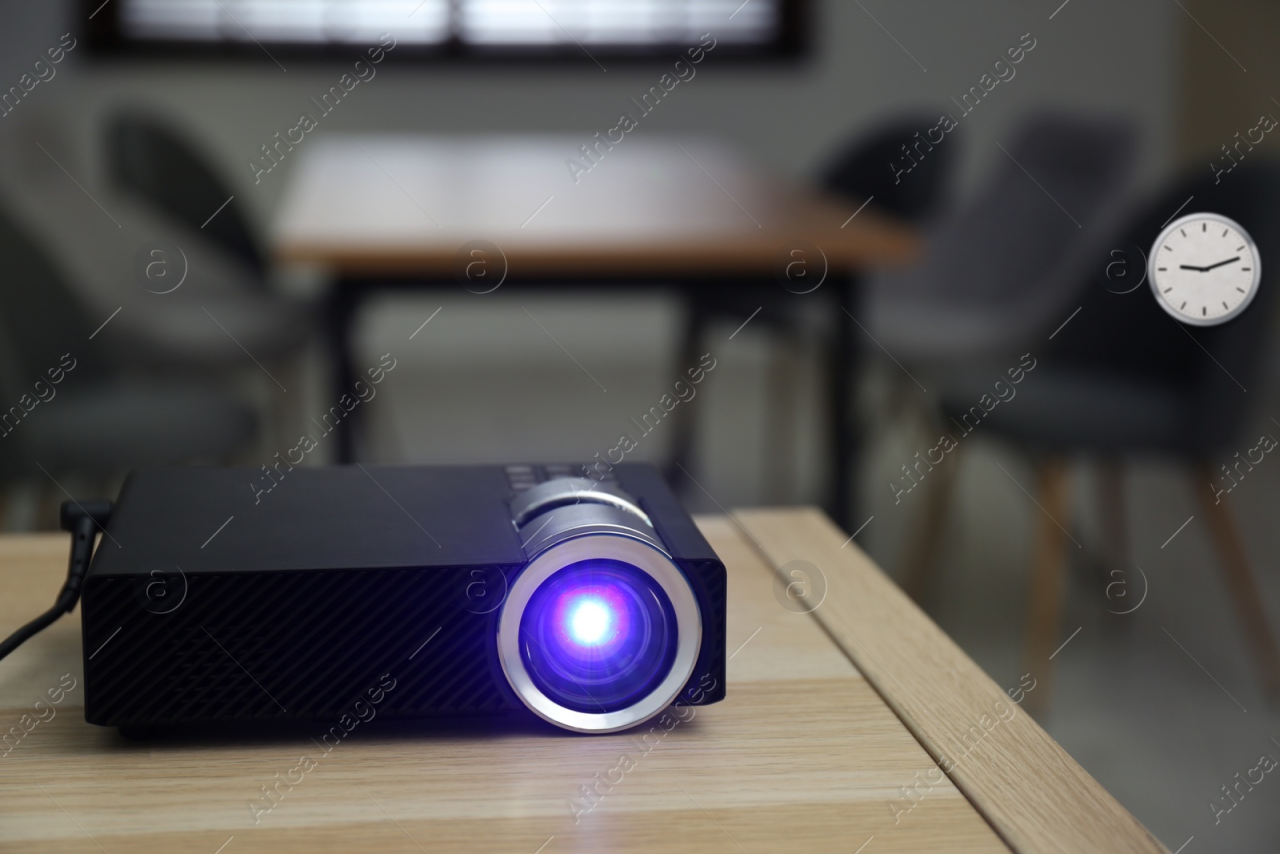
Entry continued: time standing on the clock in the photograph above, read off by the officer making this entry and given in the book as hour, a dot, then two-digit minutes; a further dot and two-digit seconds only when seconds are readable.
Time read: 9.12
